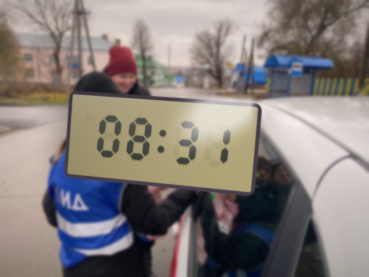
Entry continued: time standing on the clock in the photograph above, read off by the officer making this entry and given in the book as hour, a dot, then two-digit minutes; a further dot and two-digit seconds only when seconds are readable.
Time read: 8.31
